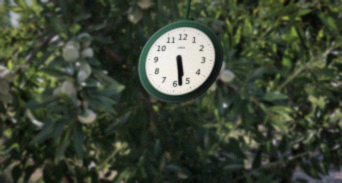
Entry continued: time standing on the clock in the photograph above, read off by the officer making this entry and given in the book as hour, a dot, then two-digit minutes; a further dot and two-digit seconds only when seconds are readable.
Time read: 5.28
